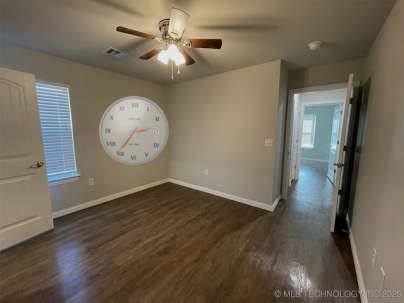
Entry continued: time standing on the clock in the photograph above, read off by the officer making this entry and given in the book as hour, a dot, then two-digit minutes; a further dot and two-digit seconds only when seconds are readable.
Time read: 2.36
